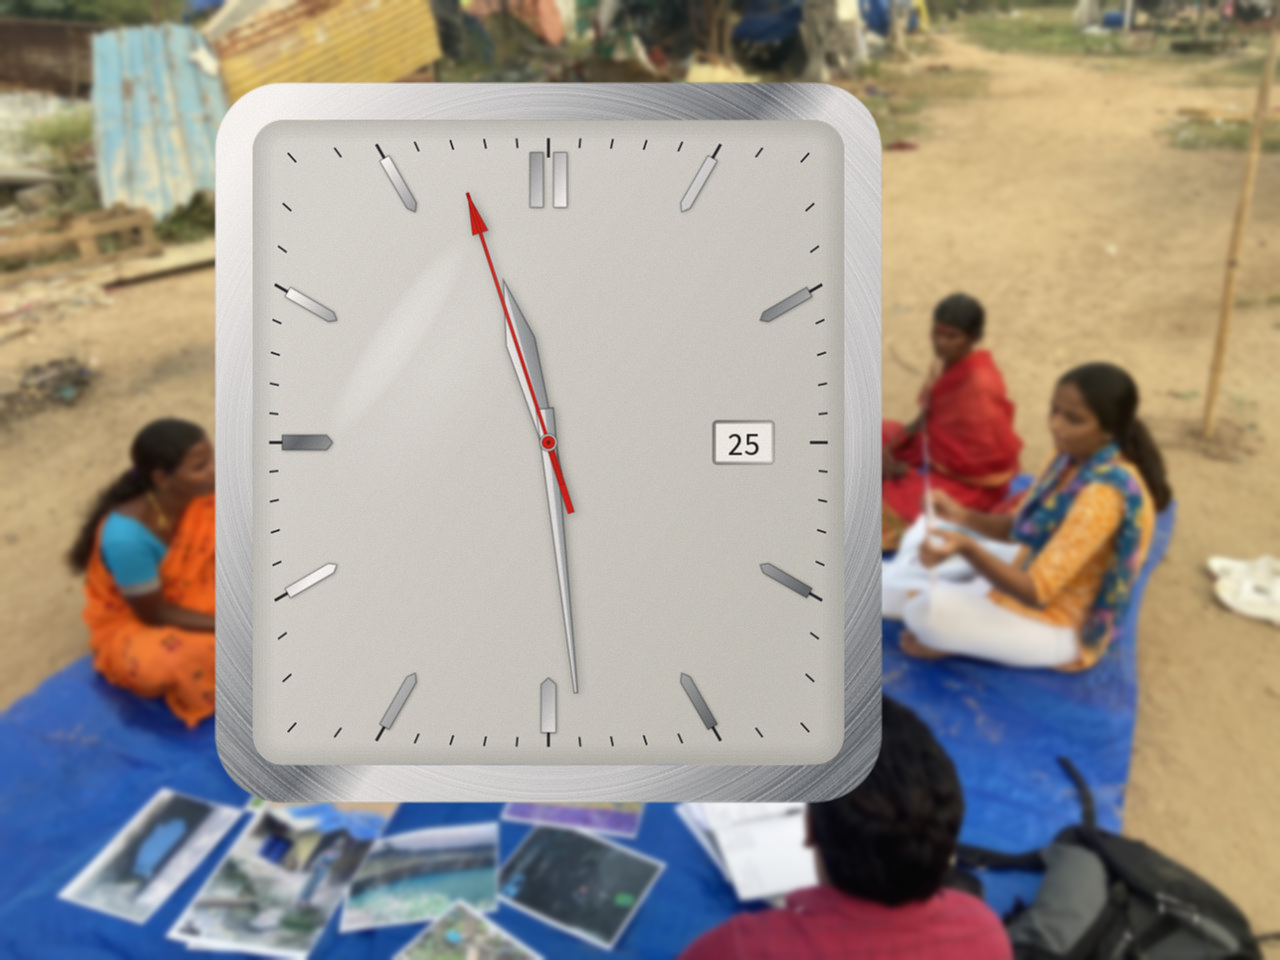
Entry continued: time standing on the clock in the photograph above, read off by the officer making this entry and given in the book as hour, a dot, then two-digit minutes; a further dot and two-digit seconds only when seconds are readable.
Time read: 11.28.57
